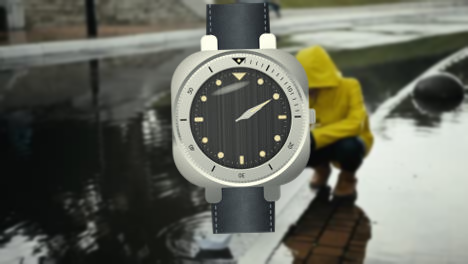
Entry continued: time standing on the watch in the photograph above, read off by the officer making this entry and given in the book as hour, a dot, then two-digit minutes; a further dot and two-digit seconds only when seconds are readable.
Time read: 2.10
